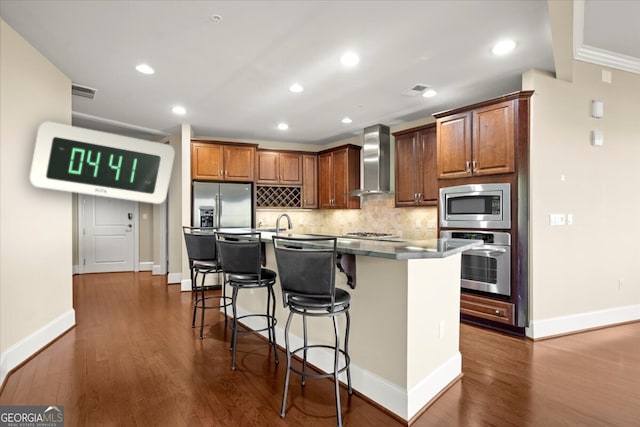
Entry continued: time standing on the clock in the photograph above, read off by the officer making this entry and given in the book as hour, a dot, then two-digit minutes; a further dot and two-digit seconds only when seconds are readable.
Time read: 4.41
